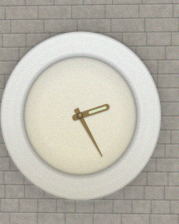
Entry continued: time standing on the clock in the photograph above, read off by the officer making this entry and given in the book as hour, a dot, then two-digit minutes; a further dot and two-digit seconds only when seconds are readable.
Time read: 2.25
